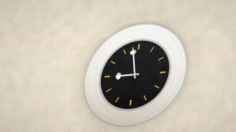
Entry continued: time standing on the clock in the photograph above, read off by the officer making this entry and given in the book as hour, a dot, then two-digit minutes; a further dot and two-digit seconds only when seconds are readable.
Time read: 8.58
